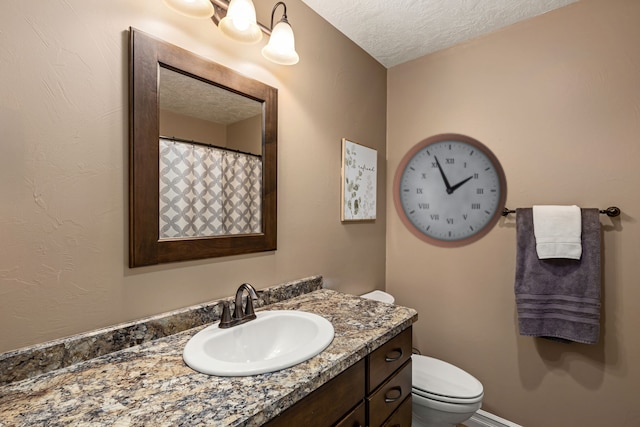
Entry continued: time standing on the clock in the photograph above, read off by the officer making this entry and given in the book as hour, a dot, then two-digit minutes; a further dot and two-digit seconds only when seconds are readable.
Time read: 1.56
